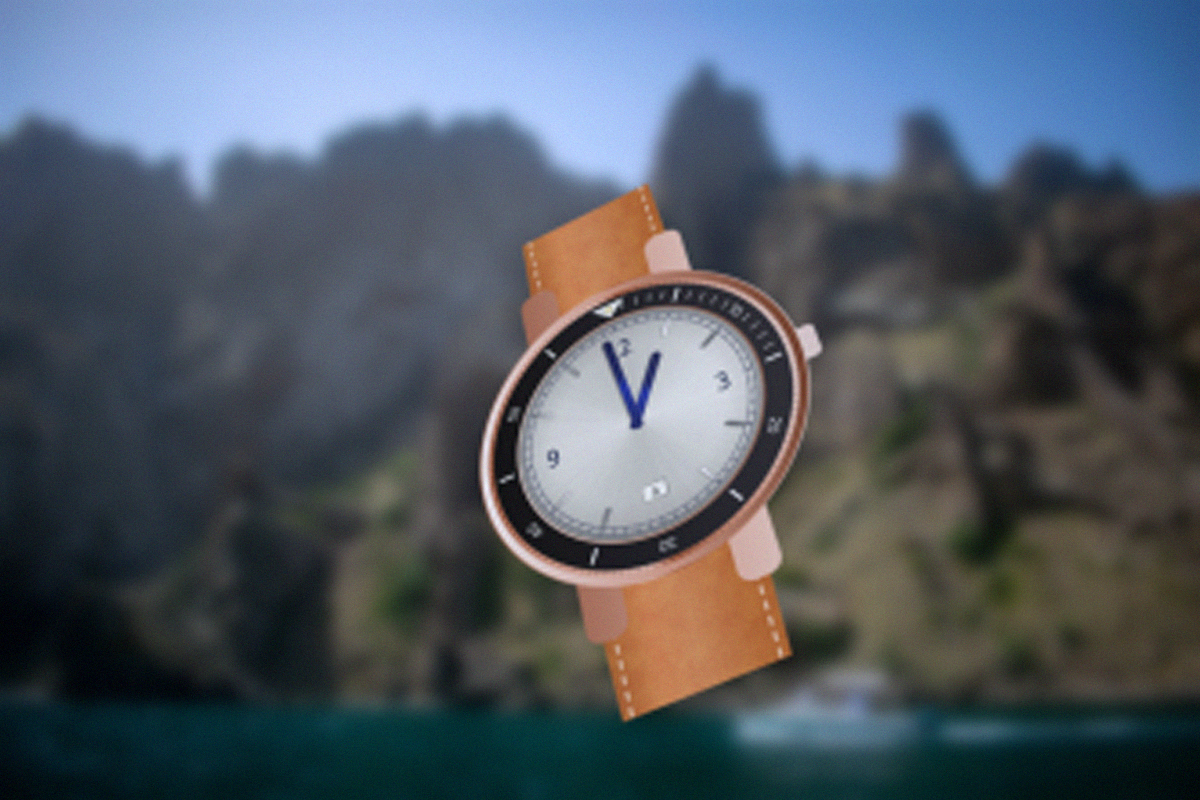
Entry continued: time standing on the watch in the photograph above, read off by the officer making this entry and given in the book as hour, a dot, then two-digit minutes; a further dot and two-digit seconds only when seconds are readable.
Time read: 12.59
